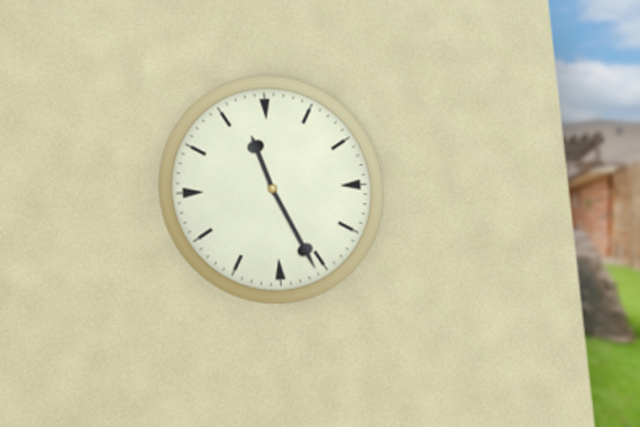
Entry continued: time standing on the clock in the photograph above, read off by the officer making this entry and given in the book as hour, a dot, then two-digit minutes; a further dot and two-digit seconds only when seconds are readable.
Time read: 11.26
